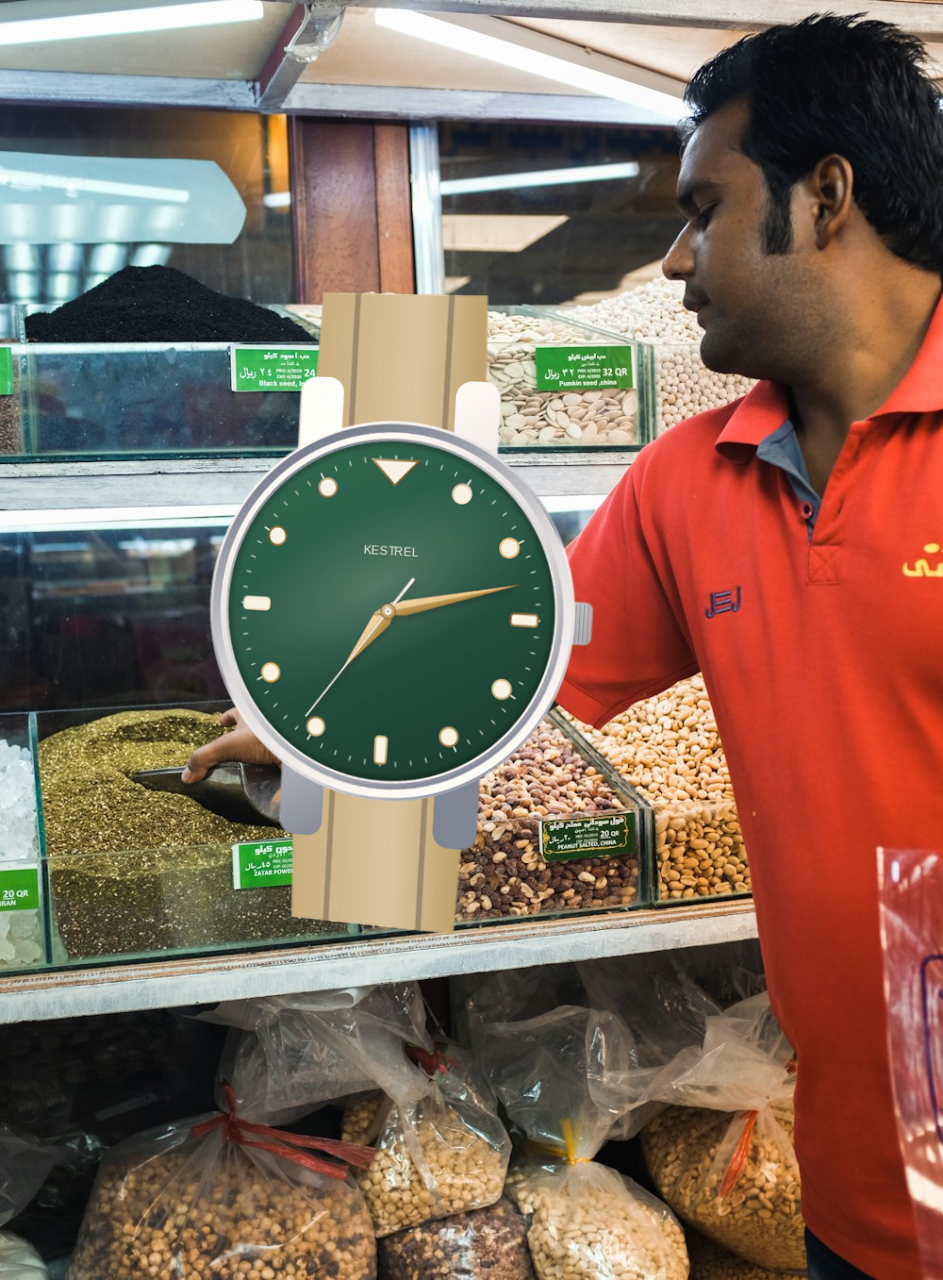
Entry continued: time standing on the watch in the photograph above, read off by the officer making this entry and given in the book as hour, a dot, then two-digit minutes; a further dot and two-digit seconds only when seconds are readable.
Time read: 7.12.36
